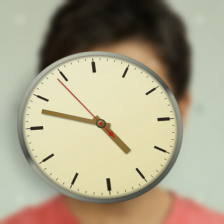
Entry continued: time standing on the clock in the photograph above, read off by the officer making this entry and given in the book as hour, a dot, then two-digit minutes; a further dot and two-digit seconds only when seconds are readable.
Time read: 4.47.54
